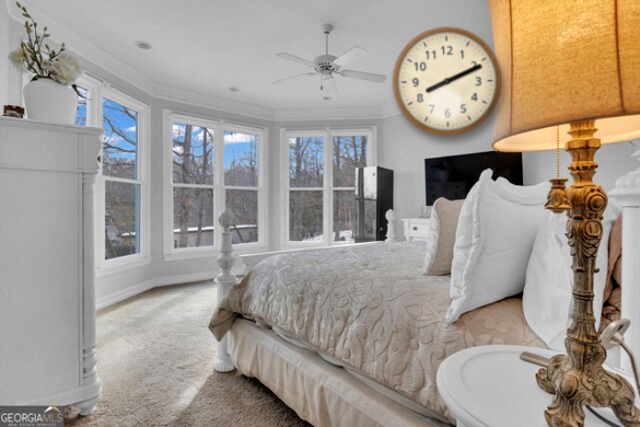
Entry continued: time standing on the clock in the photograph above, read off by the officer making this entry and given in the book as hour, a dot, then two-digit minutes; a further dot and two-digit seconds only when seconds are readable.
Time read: 8.11
